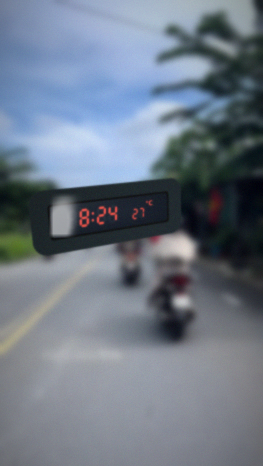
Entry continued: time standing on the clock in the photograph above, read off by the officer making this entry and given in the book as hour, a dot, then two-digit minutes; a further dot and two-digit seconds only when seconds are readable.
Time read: 8.24
